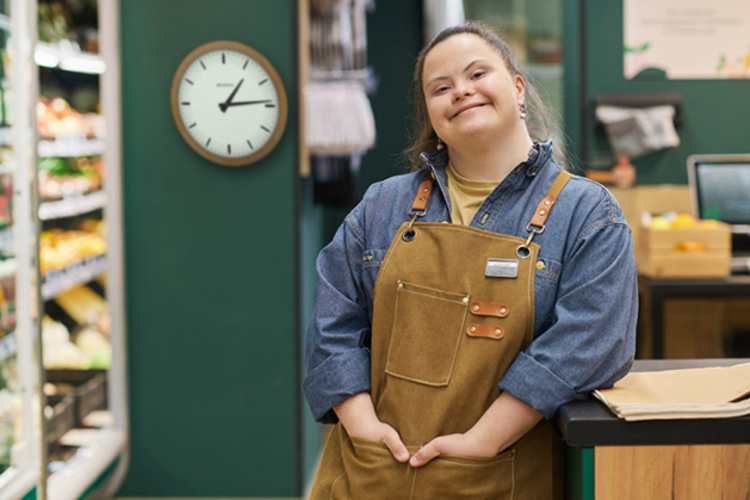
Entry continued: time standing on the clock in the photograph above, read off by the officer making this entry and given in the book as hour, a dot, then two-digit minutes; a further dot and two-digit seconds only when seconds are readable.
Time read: 1.14
